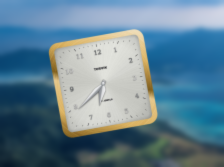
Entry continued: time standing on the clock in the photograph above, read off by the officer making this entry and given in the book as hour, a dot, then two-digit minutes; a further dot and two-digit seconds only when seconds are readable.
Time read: 6.39
